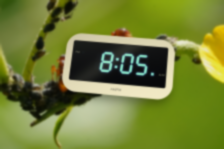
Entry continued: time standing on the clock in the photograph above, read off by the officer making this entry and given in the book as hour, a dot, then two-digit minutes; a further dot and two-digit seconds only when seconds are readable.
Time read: 8.05
